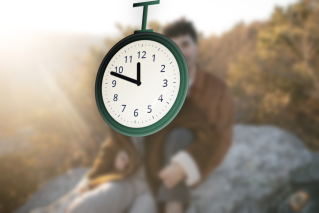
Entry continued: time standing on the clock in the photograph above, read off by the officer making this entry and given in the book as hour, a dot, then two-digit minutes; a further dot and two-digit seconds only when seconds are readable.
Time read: 11.48
